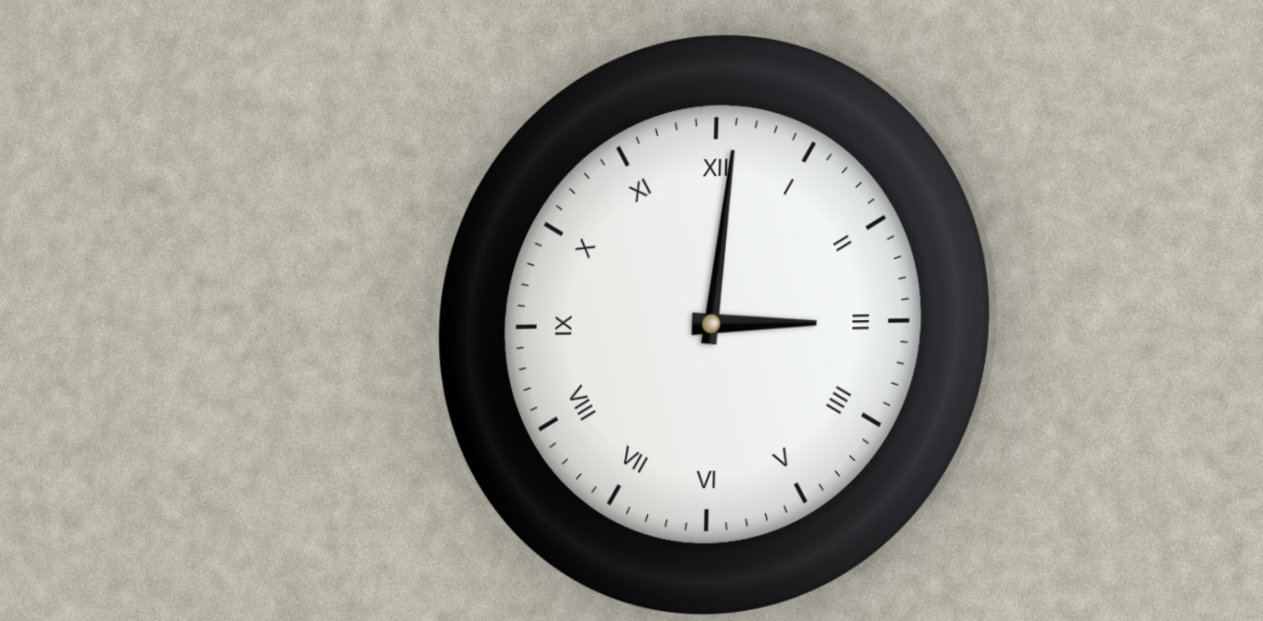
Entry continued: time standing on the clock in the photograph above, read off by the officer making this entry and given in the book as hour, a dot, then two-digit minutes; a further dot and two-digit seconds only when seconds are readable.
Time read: 3.01
